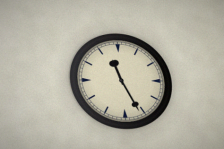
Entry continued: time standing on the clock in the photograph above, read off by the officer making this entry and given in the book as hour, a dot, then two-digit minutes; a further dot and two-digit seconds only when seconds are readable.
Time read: 11.26
